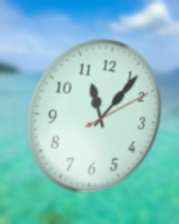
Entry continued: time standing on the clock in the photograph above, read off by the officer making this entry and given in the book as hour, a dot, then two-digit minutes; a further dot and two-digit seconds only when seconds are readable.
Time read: 11.06.10
